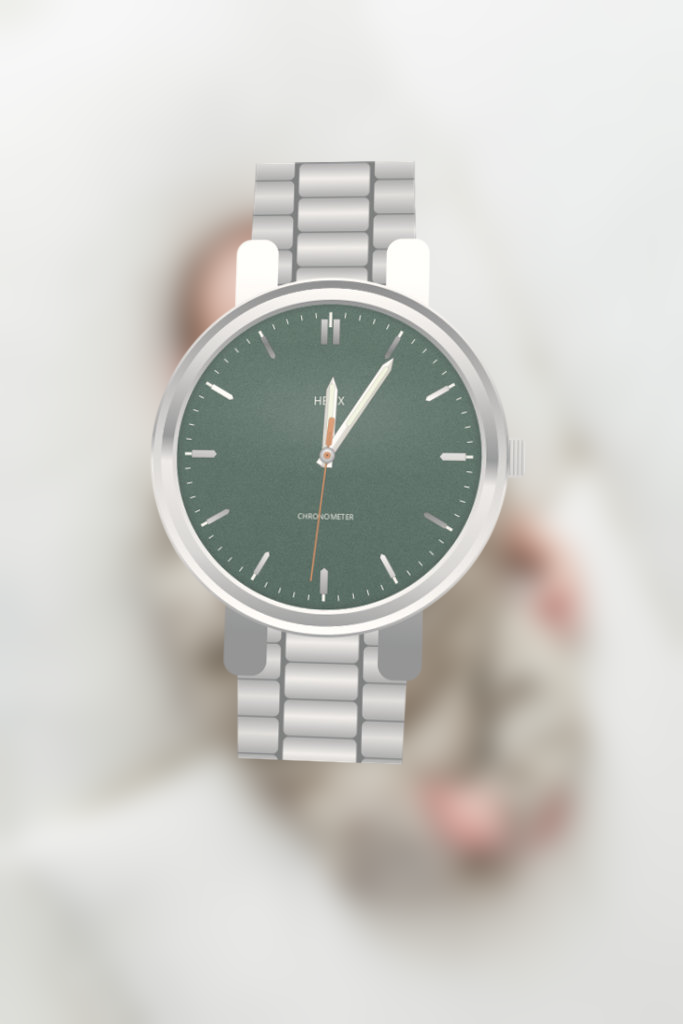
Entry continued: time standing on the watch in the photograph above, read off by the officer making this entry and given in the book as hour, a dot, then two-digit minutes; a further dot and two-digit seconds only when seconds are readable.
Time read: 12.05.31
